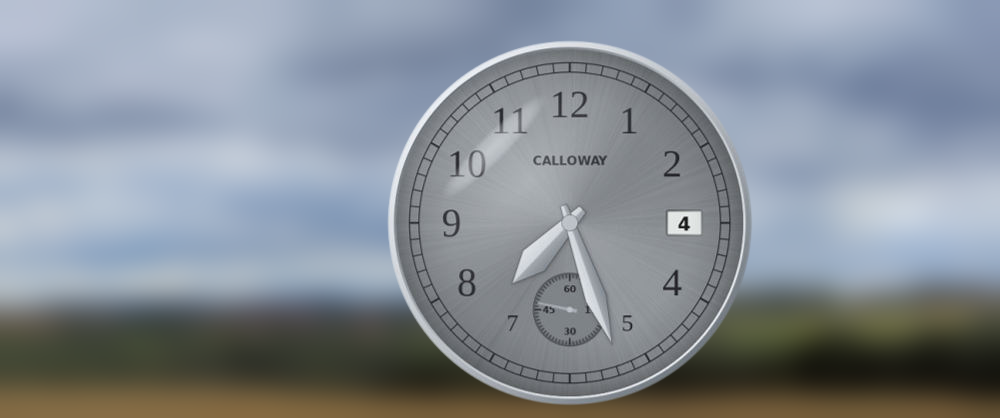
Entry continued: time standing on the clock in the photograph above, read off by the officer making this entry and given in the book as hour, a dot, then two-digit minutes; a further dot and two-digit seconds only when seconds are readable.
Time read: 7.26.47
